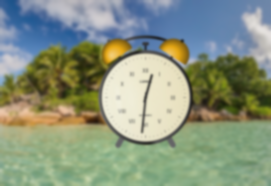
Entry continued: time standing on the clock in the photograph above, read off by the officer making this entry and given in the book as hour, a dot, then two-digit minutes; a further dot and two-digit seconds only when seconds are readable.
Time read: 12.31
